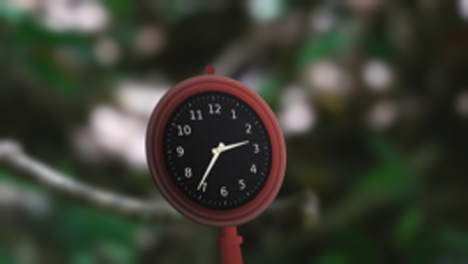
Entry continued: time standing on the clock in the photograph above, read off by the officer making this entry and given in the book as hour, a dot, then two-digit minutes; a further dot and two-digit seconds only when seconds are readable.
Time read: 2.36
